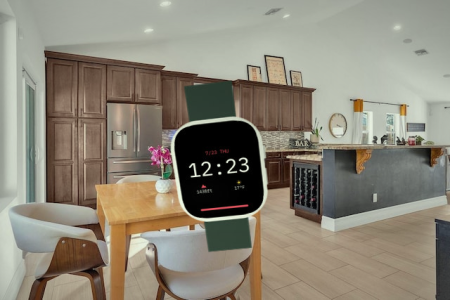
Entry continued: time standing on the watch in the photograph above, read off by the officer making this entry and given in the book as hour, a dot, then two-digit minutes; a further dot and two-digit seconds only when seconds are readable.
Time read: 12.23
